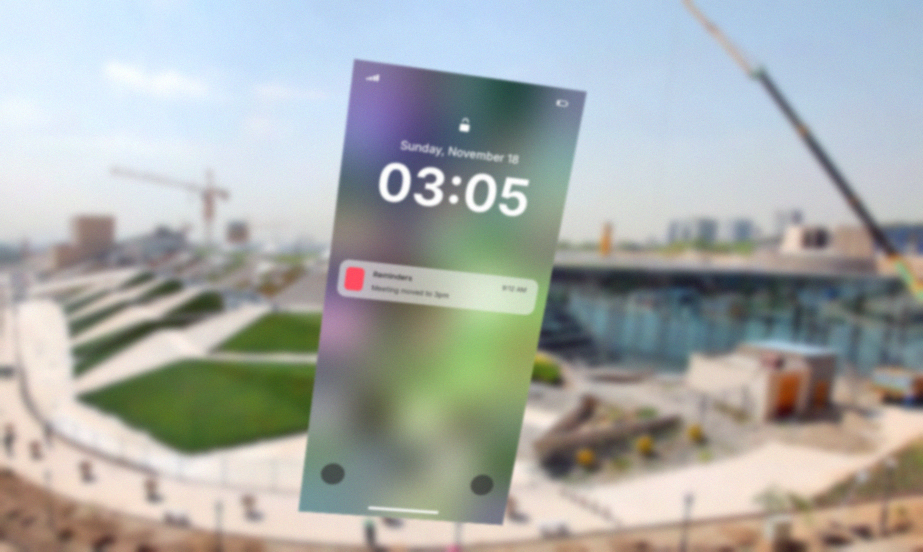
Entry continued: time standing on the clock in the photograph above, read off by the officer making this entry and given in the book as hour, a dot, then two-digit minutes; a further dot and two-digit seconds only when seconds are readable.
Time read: 3.05
